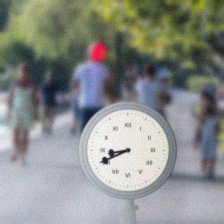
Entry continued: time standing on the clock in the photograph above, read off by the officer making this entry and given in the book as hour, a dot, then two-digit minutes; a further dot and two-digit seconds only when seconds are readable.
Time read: 8.41
